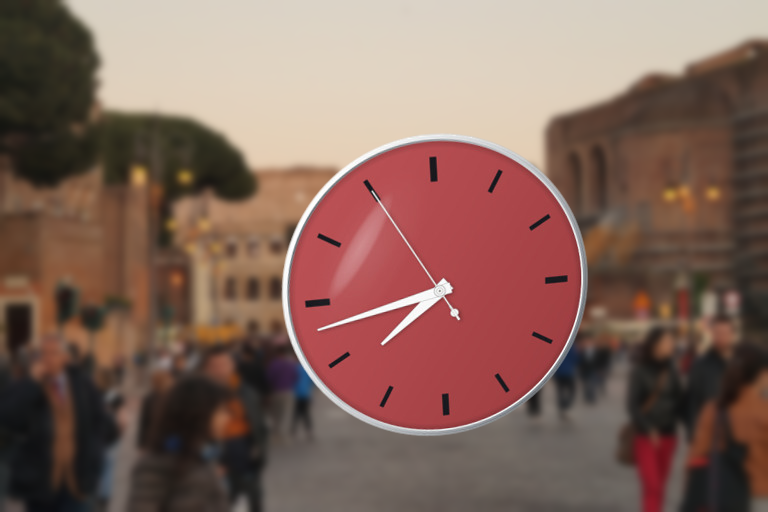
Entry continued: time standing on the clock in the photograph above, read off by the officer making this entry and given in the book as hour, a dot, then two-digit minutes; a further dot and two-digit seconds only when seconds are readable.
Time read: 7.42.55
